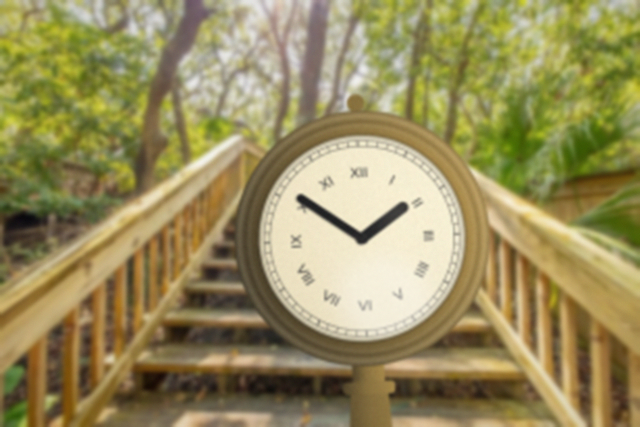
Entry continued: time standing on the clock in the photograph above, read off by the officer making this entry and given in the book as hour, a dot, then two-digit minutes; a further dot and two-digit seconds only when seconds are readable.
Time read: 1.51
